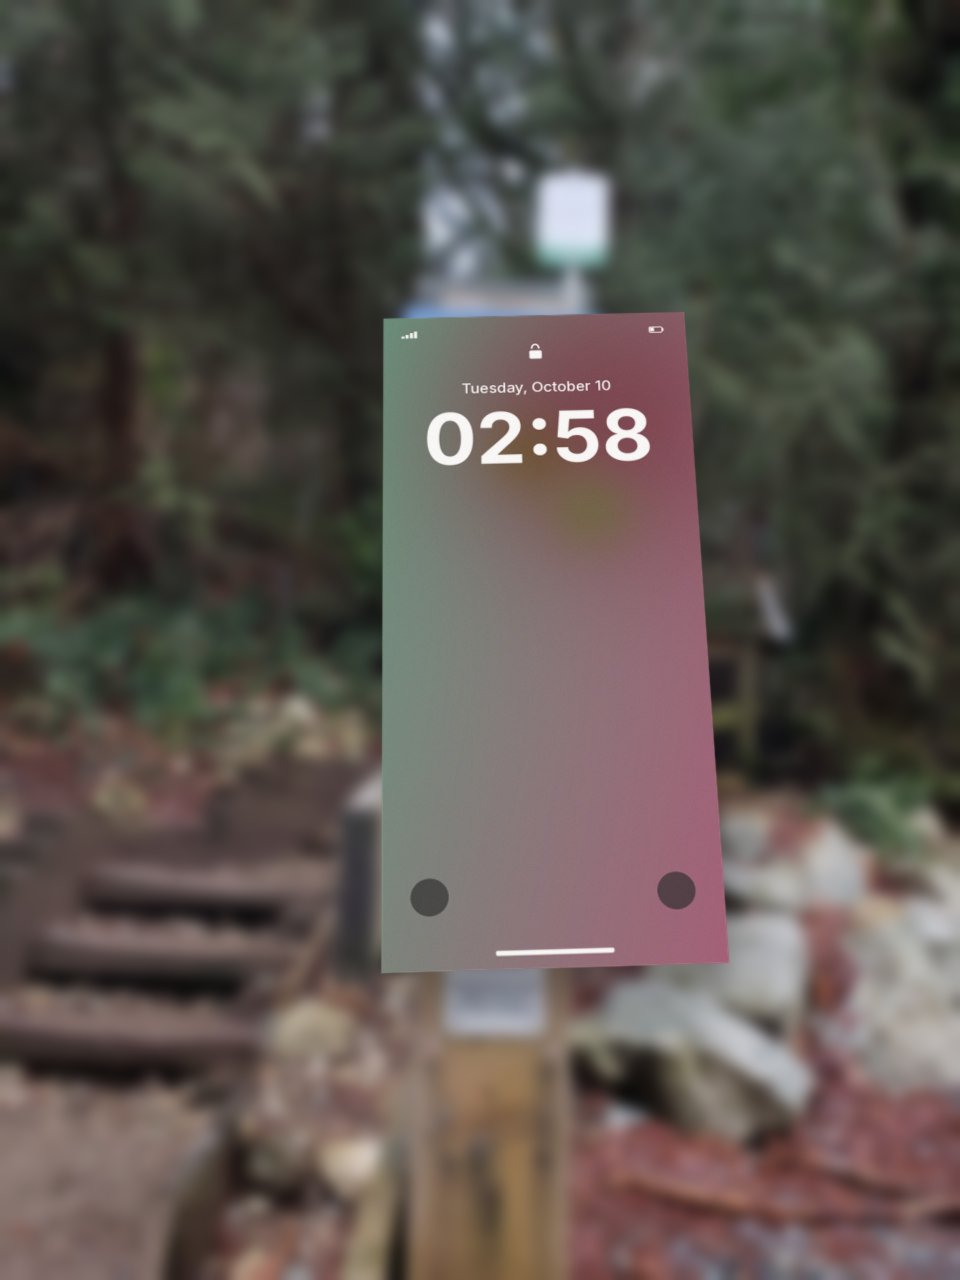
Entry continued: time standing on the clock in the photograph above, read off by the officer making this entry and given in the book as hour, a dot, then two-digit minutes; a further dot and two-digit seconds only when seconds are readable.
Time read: 2.58
